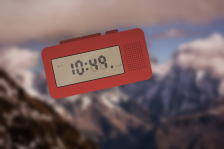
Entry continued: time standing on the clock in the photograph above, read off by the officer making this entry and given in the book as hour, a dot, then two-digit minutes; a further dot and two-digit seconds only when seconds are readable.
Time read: 10.49
